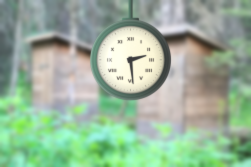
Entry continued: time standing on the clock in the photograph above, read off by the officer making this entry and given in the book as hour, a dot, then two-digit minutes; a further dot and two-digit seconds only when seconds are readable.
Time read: 2.29
